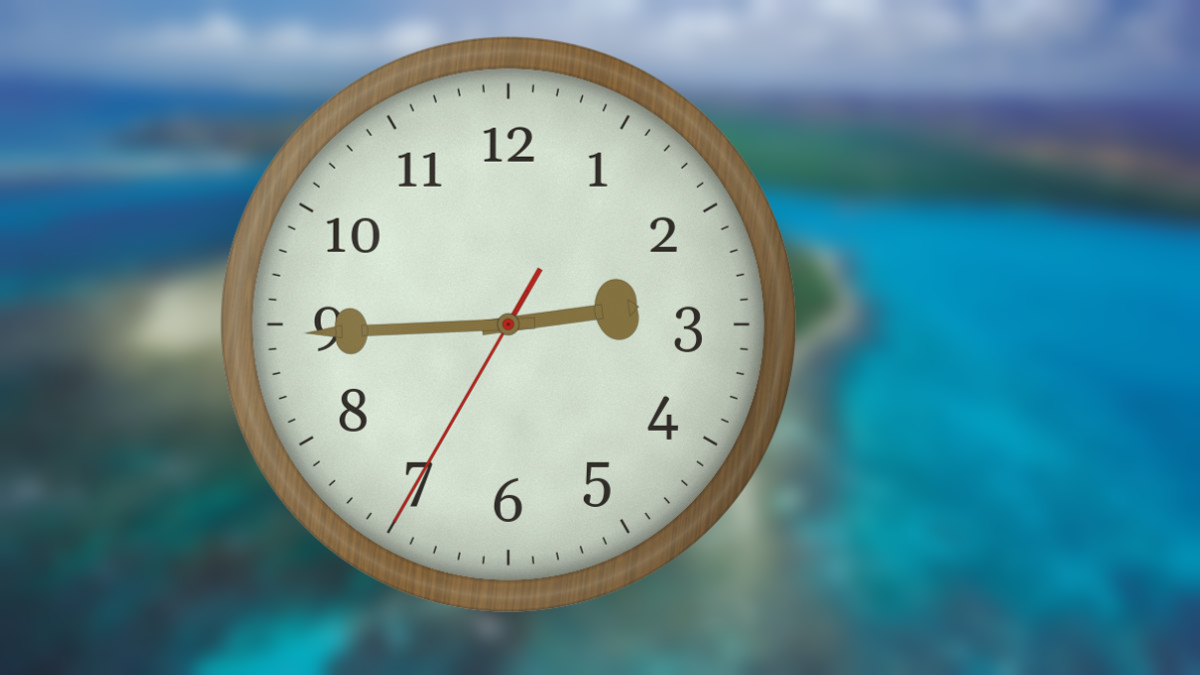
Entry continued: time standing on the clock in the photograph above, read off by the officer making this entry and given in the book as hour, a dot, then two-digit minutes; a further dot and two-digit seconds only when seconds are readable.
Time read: 2.44.35
